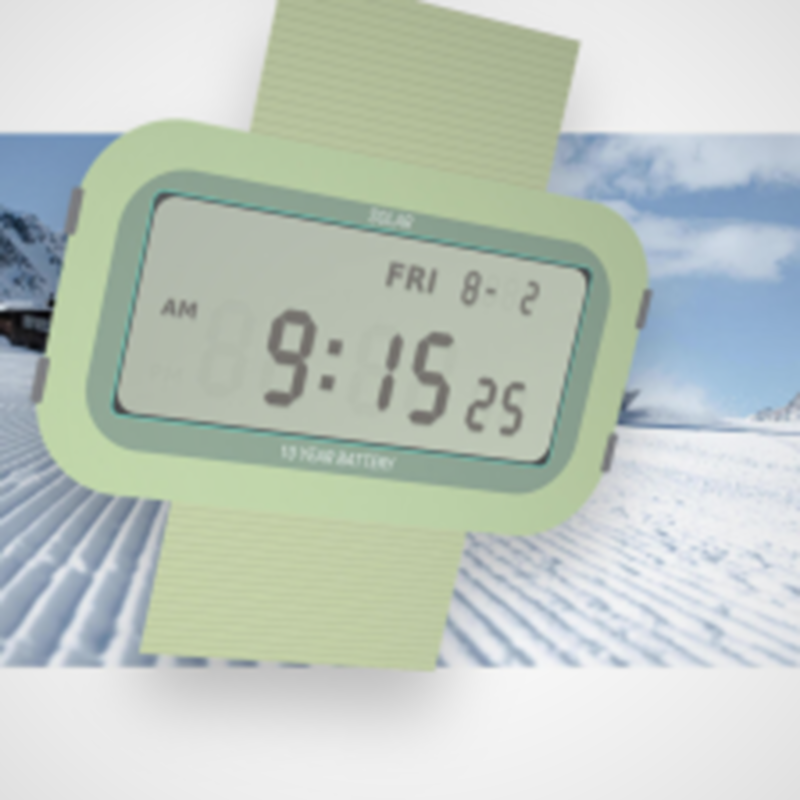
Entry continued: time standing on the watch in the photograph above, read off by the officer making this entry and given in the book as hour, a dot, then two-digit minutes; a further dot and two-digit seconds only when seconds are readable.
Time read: 9.15.25
